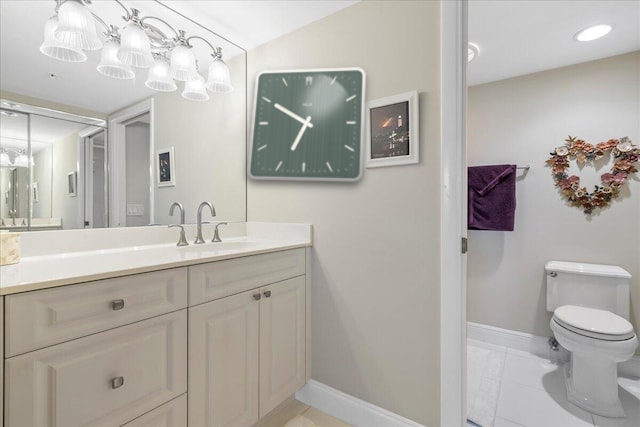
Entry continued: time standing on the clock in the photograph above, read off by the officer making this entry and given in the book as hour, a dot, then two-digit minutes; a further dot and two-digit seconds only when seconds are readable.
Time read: 6.50
